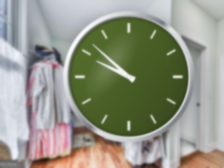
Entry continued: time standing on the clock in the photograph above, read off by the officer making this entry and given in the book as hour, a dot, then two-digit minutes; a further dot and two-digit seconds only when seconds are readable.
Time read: 9.52
